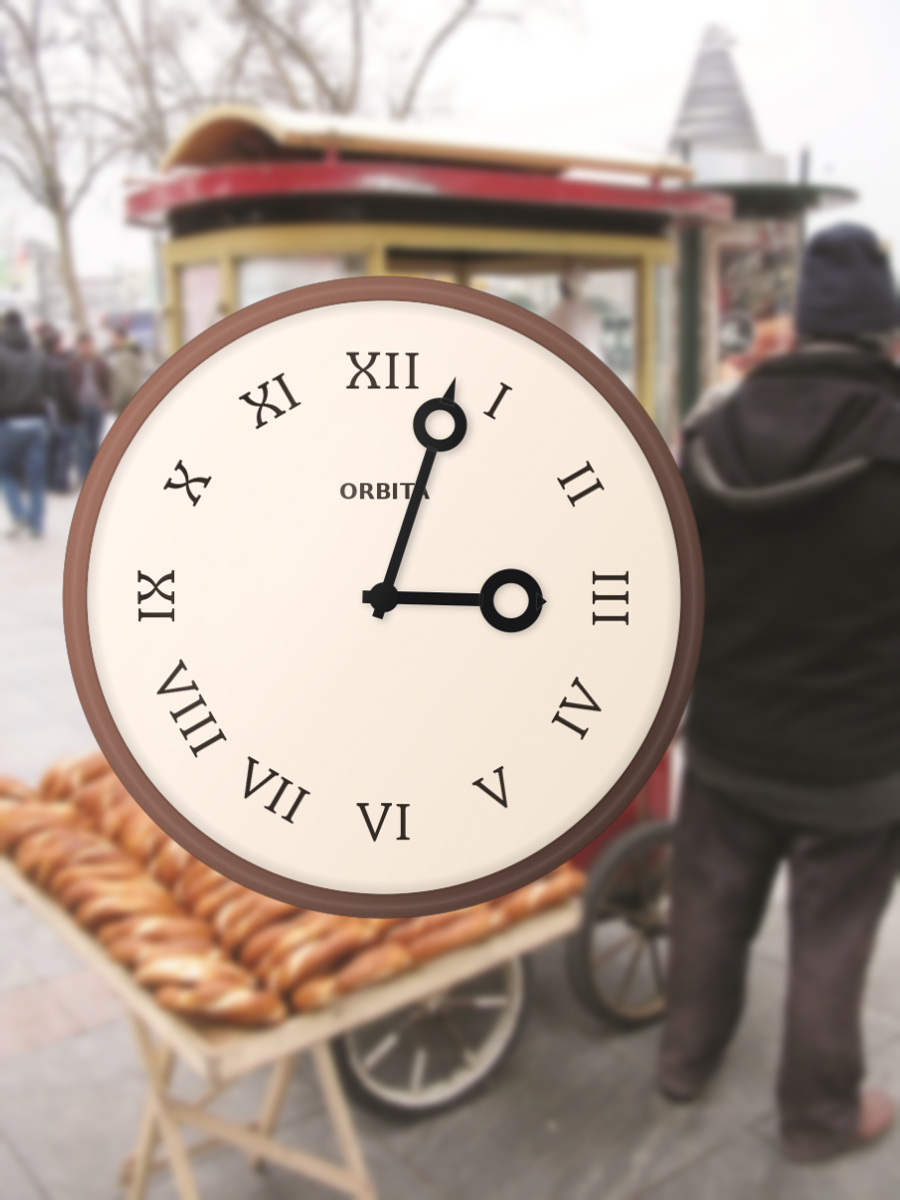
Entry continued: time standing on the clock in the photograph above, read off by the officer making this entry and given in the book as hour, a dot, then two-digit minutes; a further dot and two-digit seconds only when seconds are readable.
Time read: 3.03
